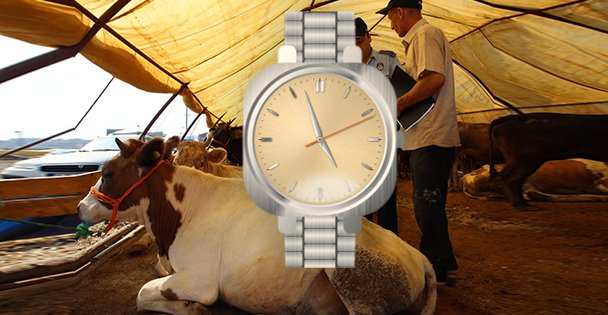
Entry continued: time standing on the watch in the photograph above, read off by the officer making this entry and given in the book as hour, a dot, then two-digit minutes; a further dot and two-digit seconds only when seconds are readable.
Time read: 4.57.11
